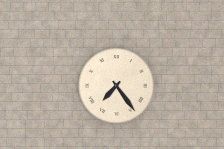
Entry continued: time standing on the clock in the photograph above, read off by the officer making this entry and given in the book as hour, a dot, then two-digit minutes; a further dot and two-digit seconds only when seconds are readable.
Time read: 7.24
